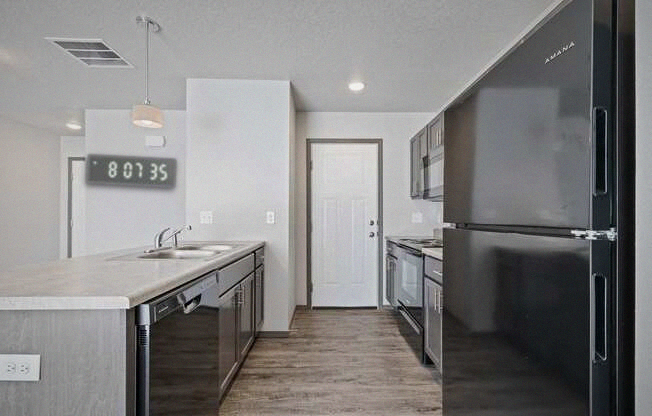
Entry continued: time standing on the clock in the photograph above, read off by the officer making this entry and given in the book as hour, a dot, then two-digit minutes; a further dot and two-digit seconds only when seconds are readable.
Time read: 8.07.35
